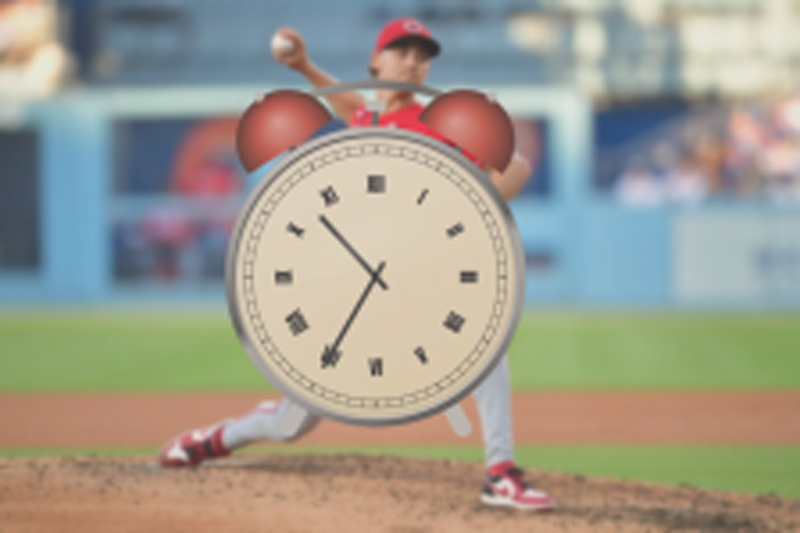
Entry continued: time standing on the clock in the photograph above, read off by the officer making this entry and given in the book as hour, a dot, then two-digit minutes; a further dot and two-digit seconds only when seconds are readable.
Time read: 10.35
